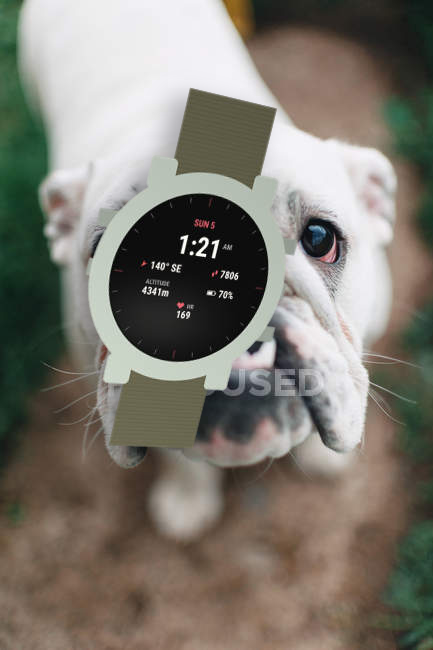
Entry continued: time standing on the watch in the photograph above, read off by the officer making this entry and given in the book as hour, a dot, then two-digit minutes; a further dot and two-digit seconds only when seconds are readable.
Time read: 1.21
